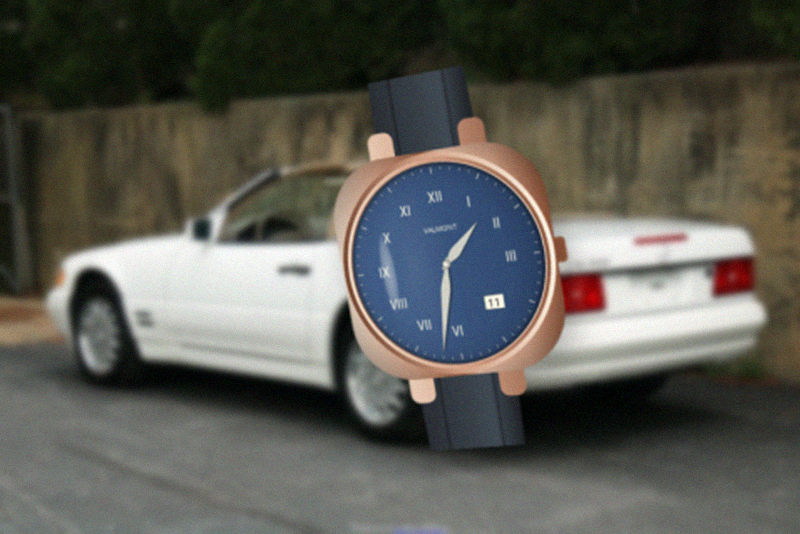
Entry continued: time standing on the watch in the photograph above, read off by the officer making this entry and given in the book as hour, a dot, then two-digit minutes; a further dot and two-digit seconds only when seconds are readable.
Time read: 1.32
